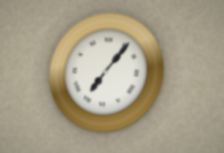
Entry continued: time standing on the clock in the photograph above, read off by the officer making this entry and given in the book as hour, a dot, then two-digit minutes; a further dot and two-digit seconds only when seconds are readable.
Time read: 7.06
